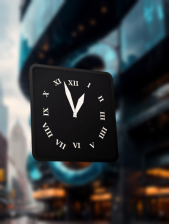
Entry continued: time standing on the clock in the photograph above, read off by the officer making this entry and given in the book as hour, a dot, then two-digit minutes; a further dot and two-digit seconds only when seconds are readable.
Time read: 12.57
